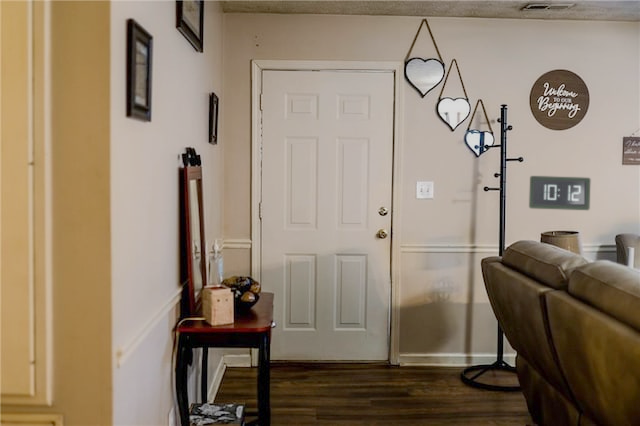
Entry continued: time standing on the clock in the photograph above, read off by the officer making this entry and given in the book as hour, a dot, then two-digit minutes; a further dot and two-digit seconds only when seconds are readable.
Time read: 10.12
